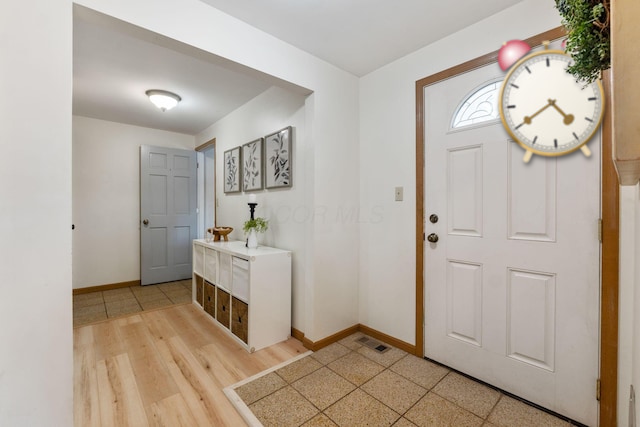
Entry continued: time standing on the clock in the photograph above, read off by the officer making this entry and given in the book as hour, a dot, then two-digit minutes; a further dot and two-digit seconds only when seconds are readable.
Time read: 4.40
